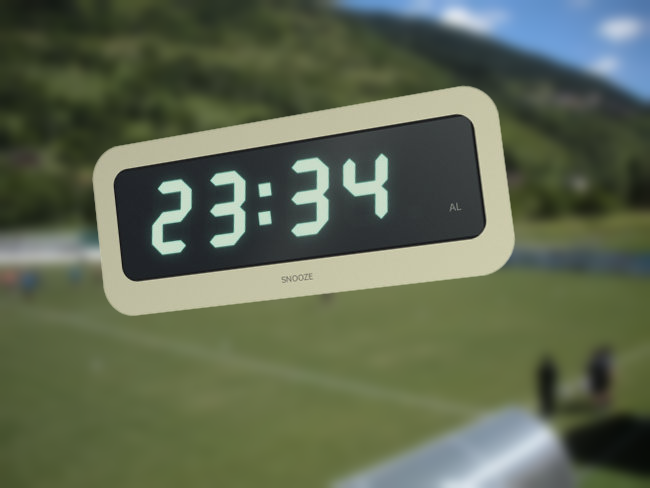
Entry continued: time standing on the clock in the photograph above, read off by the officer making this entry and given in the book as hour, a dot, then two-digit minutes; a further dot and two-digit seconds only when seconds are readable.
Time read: 23.34
